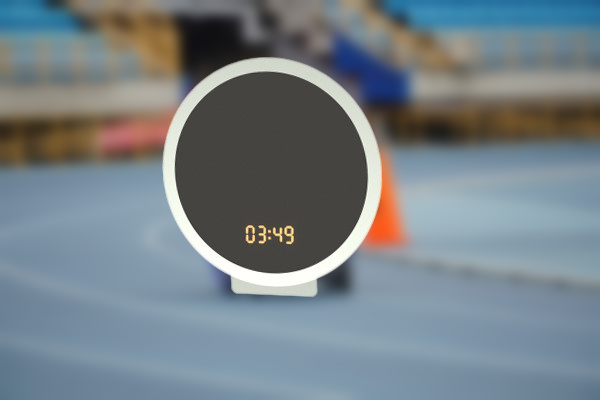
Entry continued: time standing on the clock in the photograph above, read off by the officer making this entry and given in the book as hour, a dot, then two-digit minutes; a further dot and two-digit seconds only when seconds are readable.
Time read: 3.49
